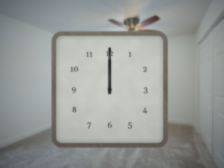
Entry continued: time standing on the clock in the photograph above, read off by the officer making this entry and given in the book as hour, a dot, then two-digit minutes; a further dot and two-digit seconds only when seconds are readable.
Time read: 12.00
